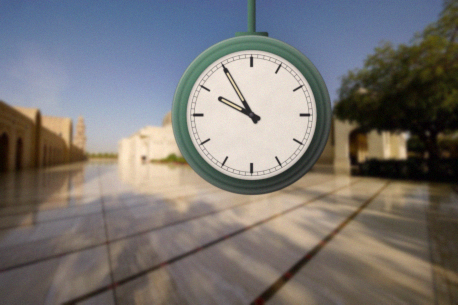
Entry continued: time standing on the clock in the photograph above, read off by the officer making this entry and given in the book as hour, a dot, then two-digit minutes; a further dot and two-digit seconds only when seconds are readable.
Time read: 9.55
